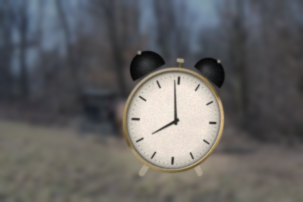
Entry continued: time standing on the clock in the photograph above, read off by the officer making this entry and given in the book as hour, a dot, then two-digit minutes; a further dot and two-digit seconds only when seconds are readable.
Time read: 7.59
